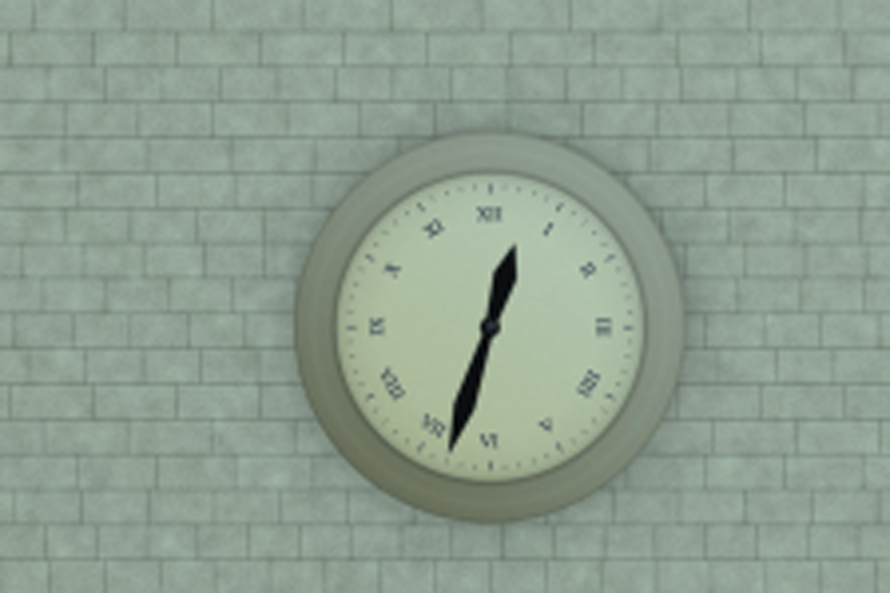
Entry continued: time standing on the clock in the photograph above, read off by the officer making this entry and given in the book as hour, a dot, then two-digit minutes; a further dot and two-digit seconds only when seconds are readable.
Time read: 12.33
